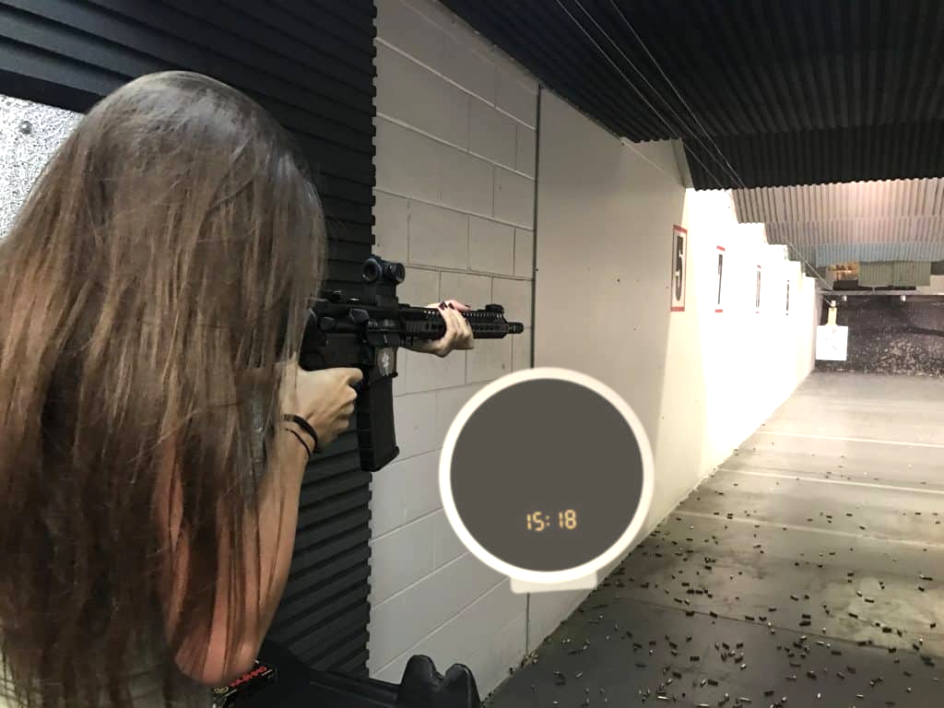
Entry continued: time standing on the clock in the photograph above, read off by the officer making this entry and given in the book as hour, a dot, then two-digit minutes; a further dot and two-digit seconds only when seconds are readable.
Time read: 15.18
